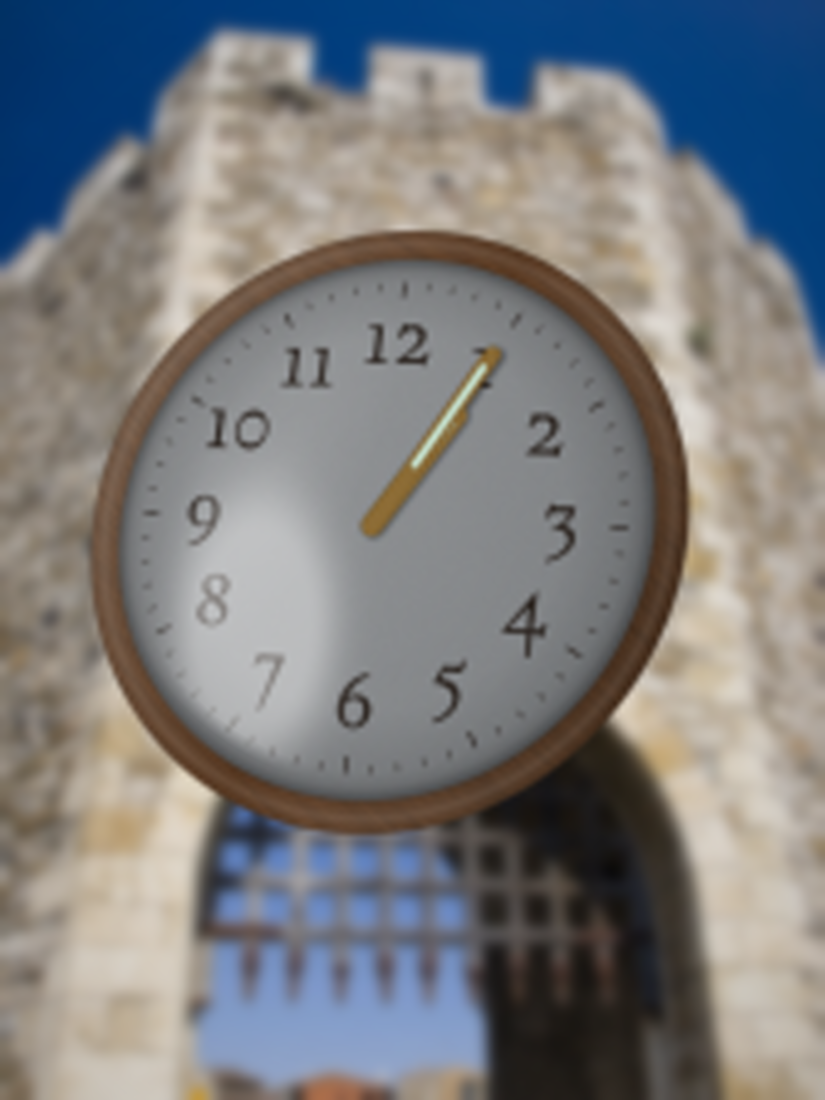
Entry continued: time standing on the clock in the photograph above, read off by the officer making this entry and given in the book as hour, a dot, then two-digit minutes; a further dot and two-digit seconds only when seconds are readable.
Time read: 1.05
